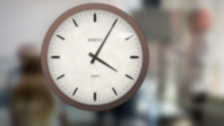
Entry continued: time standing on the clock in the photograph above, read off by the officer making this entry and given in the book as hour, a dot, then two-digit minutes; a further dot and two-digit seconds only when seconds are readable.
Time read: 4.05
